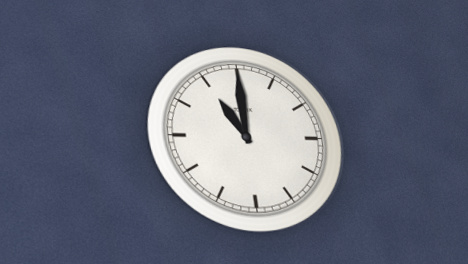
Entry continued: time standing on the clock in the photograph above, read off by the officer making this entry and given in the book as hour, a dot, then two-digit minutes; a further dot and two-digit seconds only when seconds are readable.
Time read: 11.00
